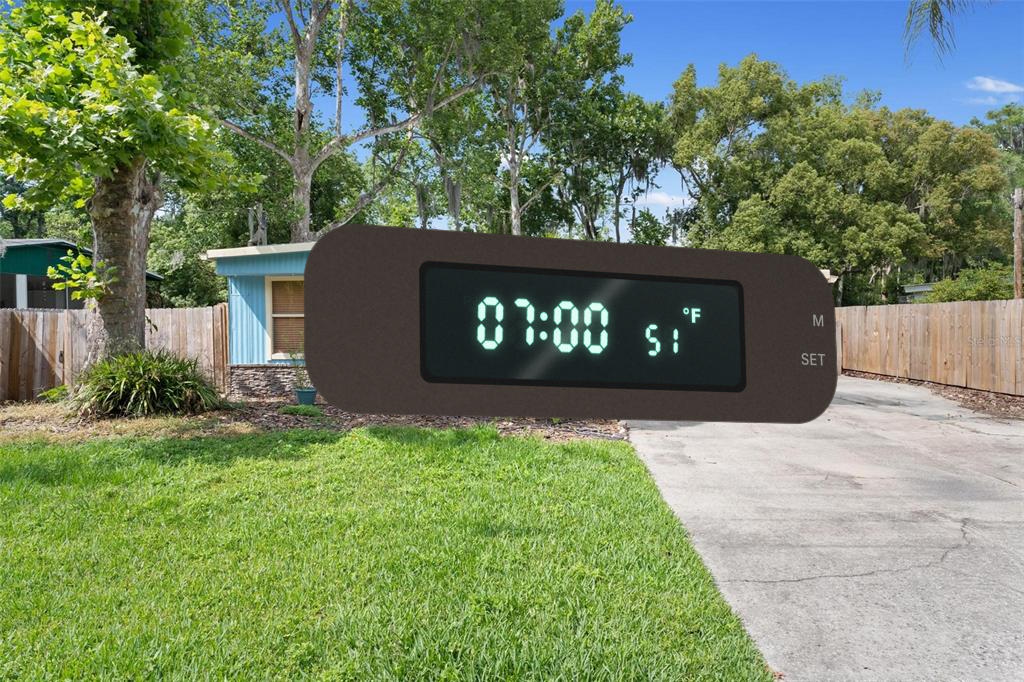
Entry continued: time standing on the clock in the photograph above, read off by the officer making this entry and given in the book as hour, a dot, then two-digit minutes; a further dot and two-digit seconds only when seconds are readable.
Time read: 7.00
